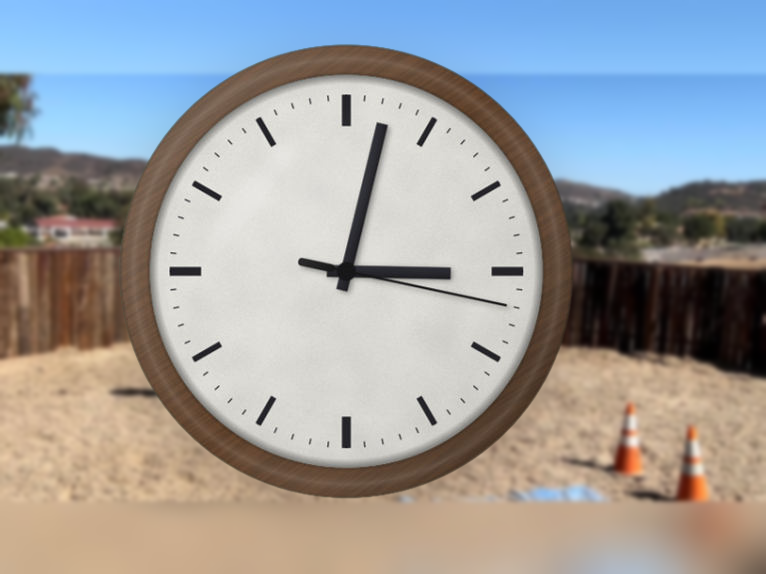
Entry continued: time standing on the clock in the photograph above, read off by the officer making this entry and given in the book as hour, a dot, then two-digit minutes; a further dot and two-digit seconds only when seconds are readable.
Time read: 3.02.17
